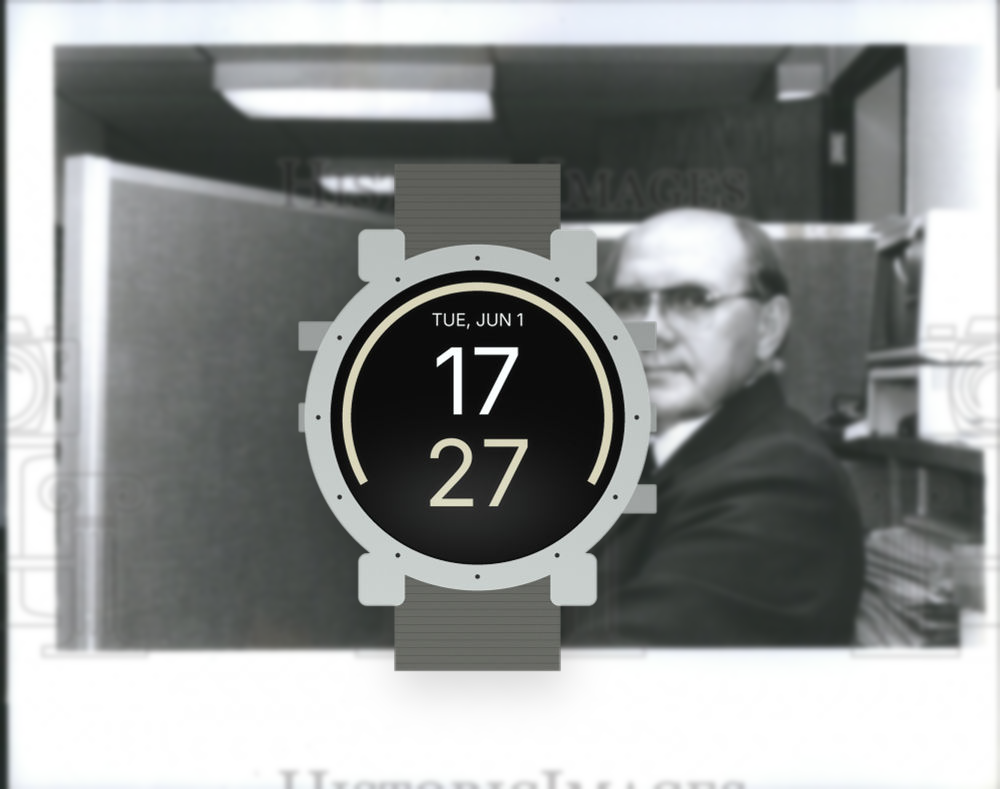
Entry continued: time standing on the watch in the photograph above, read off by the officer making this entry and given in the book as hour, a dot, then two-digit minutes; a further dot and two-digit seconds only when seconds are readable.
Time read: 17.27
